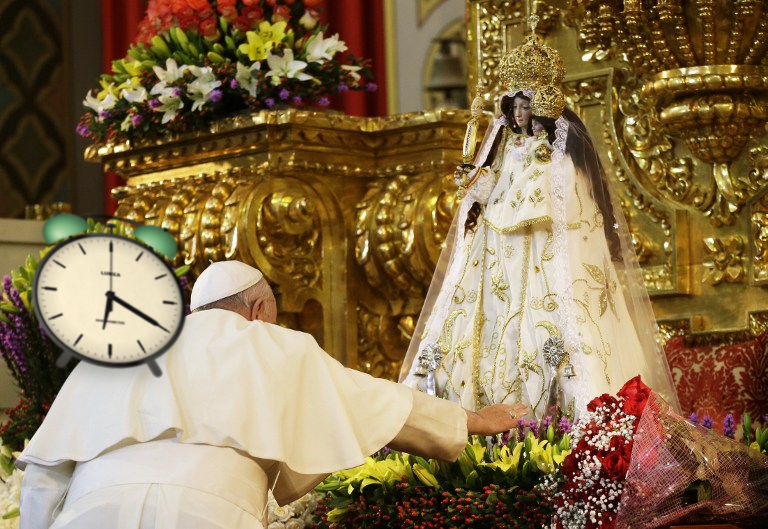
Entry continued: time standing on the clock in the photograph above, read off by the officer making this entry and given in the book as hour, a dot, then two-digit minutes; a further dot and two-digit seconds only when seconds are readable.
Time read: 6.20.00
